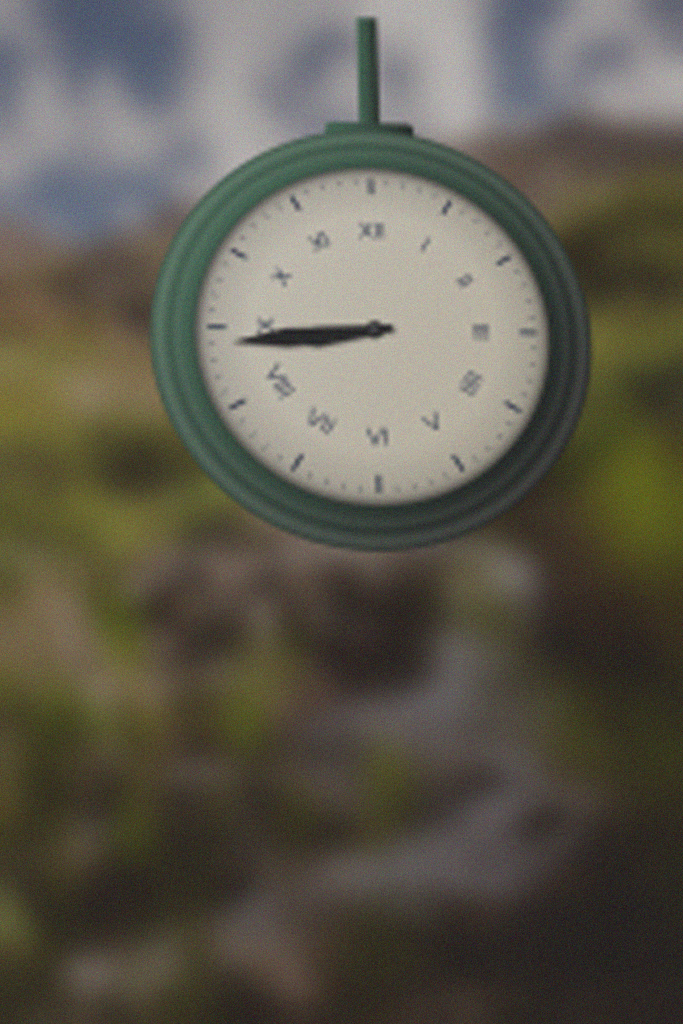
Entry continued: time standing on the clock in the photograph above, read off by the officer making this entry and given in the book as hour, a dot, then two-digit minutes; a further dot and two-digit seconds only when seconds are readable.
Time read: 8.44
